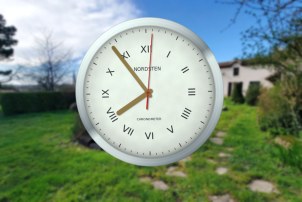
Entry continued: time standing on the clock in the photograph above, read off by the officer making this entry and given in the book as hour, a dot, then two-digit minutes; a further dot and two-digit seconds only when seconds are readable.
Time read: 7.54.01
